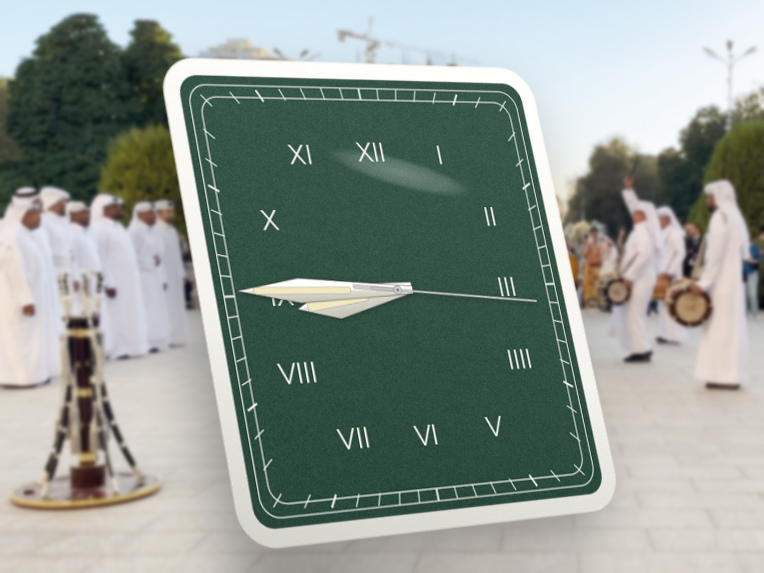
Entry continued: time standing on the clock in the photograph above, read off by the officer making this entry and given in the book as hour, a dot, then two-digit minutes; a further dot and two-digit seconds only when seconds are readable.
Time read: 8.45.16
